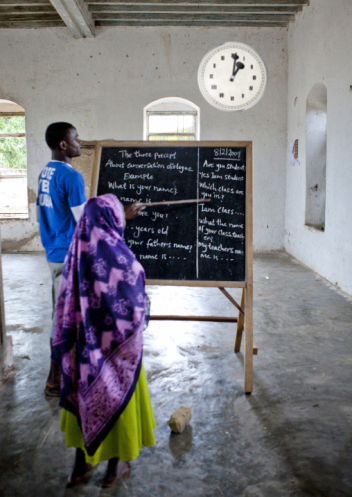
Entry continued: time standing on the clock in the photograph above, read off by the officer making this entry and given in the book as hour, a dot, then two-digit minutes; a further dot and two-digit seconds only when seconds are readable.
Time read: 1.01
